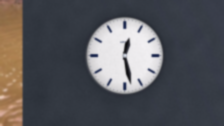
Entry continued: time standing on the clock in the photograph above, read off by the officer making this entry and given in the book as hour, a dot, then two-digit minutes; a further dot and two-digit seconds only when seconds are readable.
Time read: 12.28
